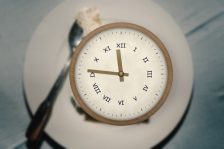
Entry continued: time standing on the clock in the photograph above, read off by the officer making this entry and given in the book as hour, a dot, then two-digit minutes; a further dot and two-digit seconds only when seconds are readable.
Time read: 11.46
